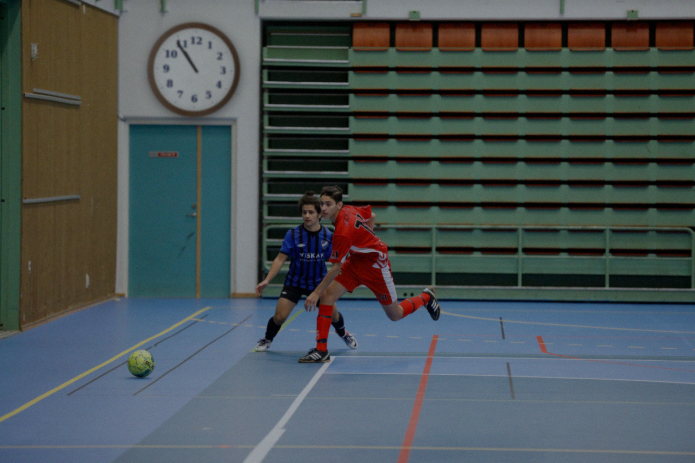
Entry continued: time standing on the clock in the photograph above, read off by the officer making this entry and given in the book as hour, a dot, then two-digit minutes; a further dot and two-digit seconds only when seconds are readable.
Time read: 10.54
